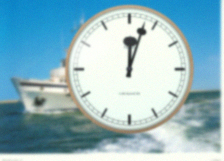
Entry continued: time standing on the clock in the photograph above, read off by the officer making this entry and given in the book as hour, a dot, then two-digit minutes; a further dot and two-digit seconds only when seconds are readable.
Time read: 12.03
